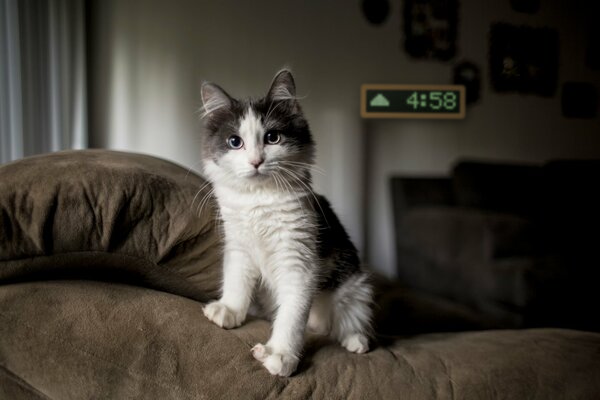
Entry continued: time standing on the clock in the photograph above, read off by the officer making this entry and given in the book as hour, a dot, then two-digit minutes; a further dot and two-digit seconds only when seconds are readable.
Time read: 4.58
